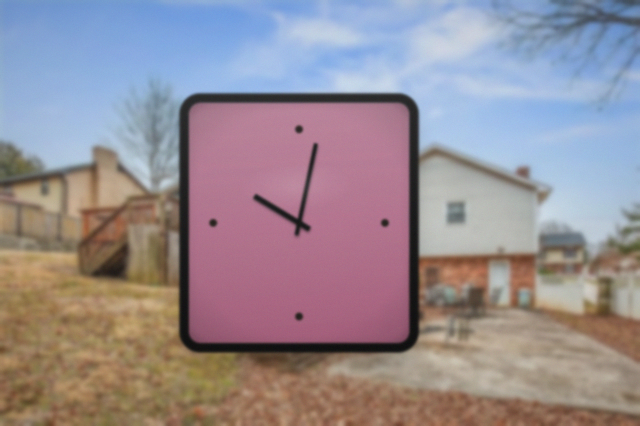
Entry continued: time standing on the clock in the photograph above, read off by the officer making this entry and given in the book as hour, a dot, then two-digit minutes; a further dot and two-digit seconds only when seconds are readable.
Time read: 10.02
